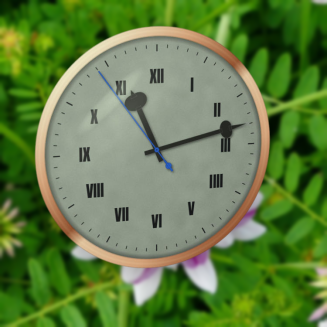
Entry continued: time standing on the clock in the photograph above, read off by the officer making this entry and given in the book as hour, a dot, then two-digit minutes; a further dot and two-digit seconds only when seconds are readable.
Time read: 11.12.54
